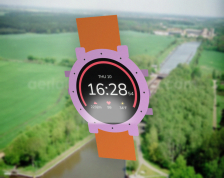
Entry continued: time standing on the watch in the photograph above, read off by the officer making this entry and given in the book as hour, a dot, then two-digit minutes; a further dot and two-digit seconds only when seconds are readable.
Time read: 16.28
